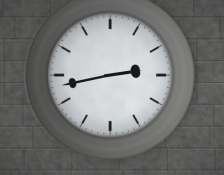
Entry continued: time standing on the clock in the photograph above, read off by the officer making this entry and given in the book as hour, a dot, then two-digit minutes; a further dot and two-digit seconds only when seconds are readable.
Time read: 2.43
